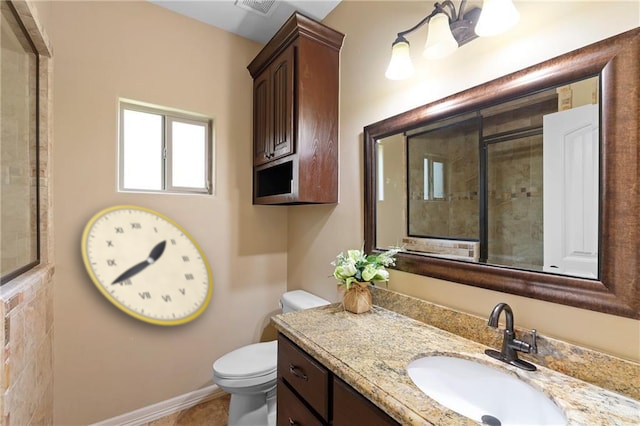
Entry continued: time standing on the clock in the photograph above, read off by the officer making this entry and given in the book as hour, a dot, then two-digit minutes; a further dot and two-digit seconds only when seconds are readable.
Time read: 1.41
